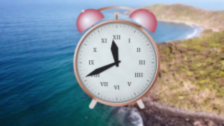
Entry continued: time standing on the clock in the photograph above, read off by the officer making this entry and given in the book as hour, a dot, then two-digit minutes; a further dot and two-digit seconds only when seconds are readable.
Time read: 11.41
